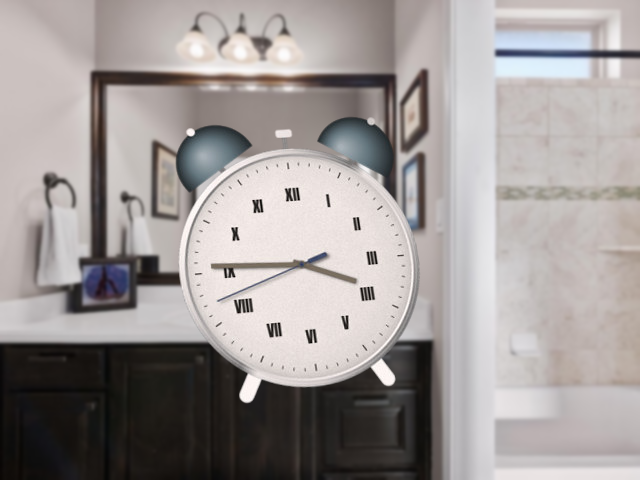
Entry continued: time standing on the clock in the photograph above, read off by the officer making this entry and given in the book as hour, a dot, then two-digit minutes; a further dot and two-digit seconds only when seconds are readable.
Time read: 3.45.42
